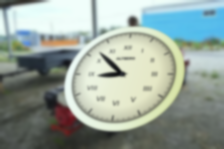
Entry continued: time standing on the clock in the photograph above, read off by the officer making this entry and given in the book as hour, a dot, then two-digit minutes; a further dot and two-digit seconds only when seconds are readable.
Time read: 8.52
